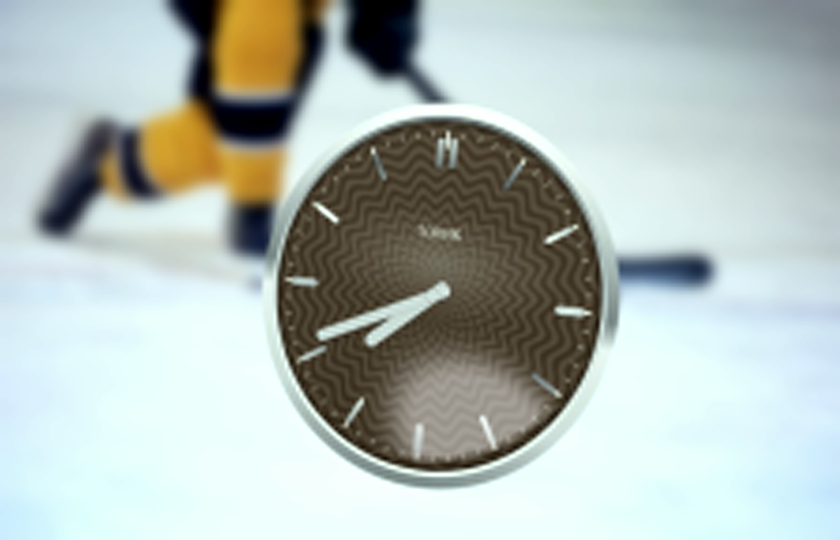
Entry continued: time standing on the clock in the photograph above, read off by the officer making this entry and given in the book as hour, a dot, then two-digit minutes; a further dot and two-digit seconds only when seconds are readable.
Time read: 7.41
